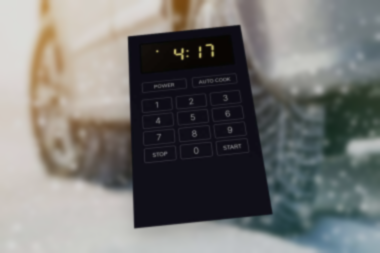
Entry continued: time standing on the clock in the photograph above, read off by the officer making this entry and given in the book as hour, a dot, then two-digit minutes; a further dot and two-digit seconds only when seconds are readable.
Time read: 4.17
